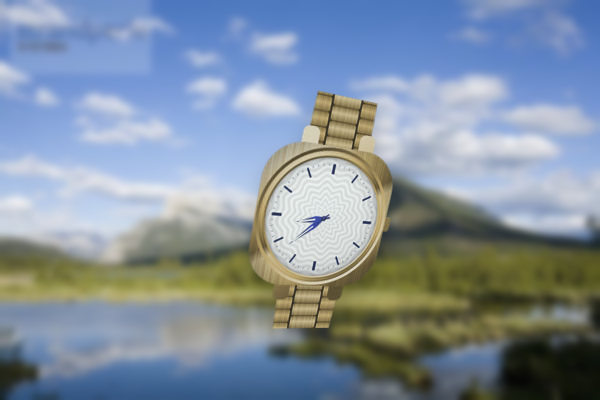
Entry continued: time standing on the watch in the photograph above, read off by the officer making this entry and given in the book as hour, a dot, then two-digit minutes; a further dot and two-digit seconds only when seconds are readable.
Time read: 8.38
